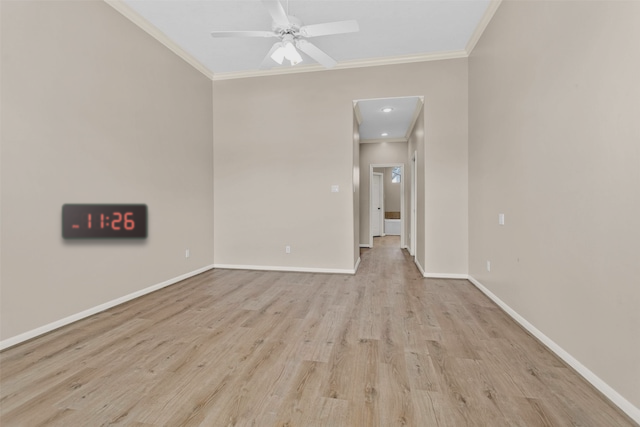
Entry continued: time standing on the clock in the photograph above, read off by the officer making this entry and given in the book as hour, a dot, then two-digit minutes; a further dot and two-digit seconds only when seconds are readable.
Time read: 11.26
